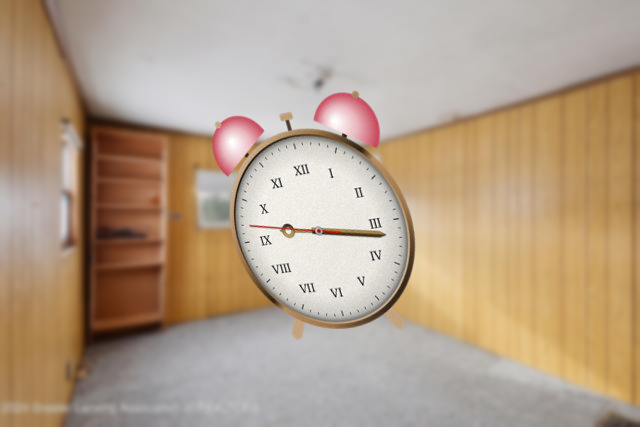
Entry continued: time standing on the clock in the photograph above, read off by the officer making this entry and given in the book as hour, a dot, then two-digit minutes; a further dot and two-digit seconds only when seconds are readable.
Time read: 9.16.47
